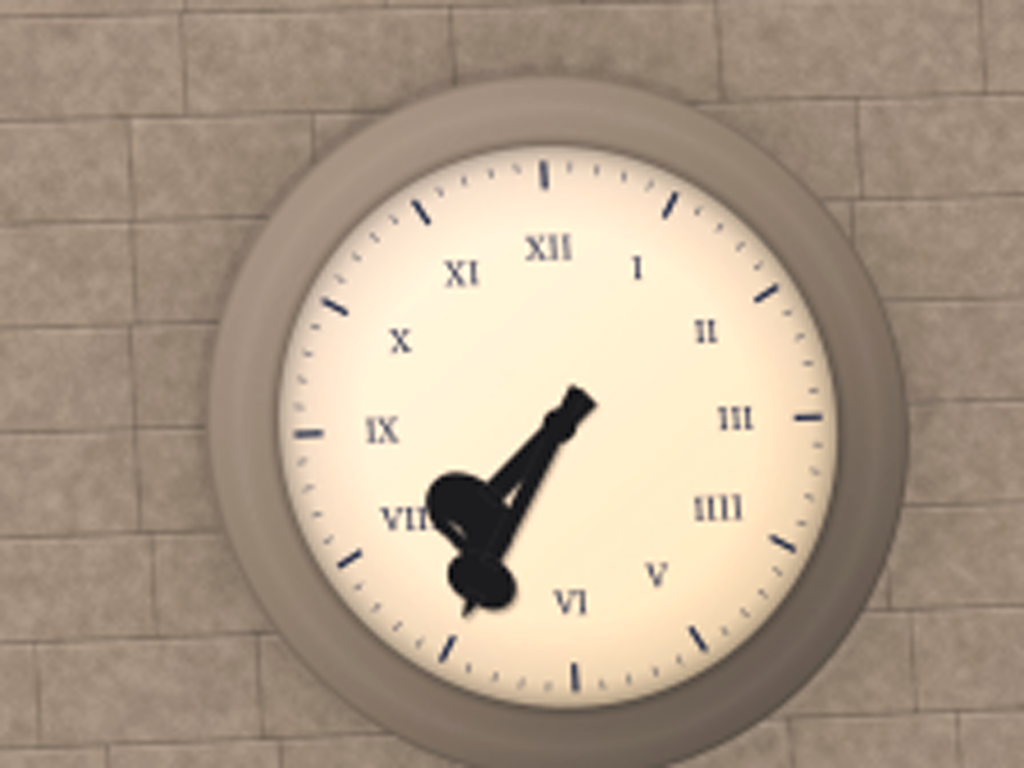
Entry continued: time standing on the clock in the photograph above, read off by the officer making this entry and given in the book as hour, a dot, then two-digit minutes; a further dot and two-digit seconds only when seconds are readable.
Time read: 7.35
